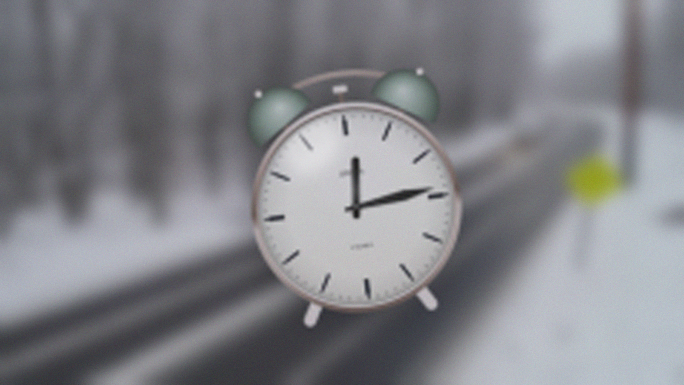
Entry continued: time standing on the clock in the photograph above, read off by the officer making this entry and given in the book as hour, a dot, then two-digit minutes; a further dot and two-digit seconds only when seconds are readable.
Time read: 12.14
